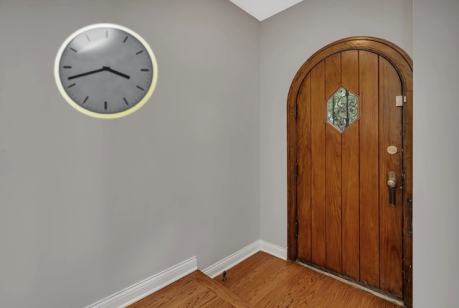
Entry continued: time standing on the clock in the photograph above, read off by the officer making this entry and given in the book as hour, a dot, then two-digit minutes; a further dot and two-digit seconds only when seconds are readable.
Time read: 3.42
